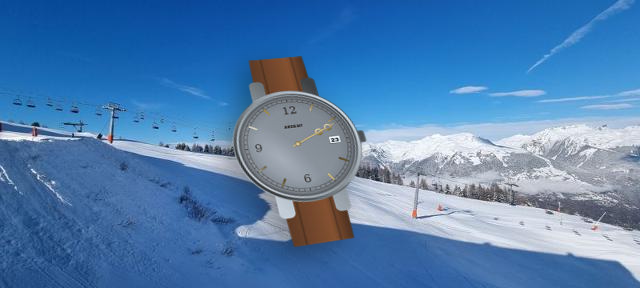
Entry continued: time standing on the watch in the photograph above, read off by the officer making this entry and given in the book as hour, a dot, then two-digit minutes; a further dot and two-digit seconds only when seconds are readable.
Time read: 2.11
